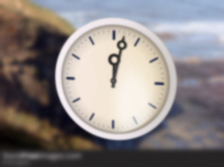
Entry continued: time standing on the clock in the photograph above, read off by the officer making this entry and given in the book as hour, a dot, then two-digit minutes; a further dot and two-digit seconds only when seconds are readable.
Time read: 12.02
